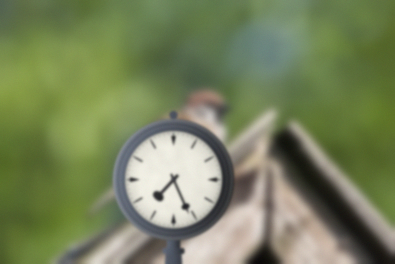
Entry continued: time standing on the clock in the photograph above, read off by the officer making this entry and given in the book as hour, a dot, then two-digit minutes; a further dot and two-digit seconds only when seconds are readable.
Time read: 7.26
